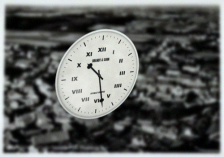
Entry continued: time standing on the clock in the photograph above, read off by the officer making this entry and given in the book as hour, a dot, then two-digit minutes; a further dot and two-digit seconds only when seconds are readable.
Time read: 10.28
